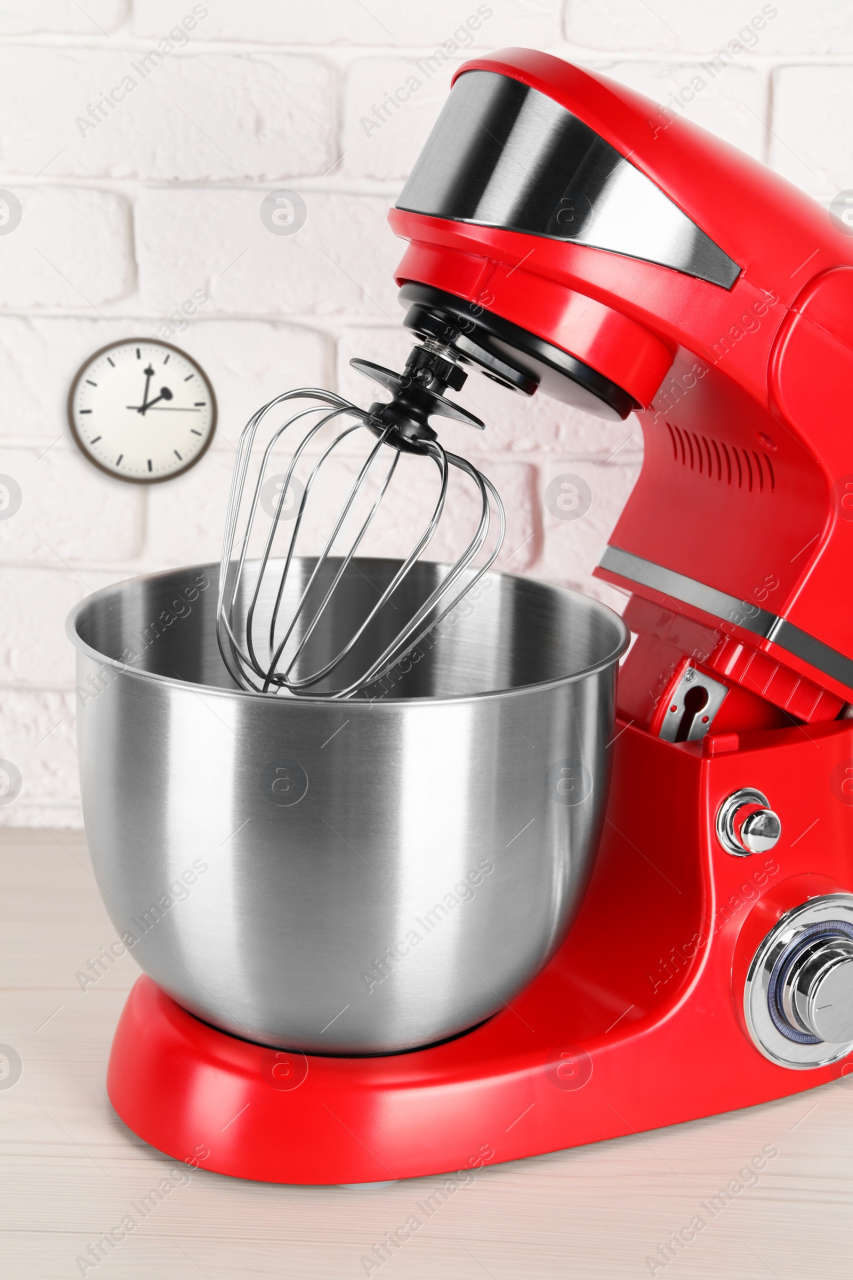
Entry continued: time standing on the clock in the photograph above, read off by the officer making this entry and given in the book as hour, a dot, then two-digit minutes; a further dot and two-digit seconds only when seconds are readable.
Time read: 2.02.16
